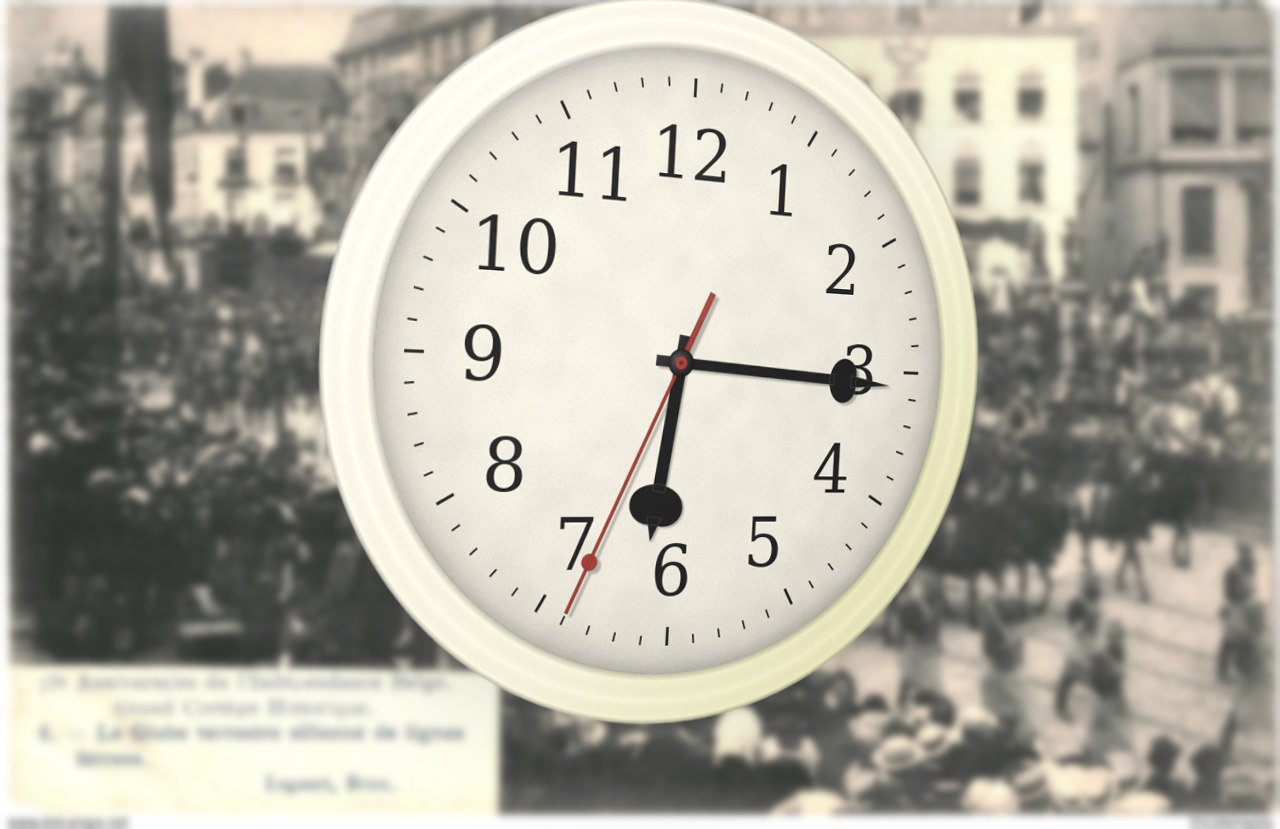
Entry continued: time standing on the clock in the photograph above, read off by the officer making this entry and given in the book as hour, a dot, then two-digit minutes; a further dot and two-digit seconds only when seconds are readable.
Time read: 6.15.34
